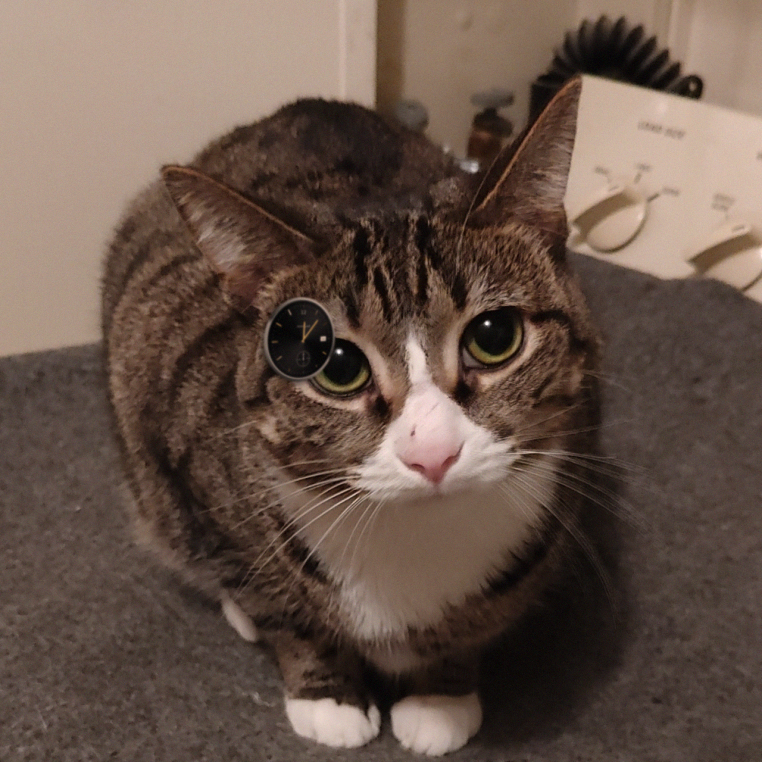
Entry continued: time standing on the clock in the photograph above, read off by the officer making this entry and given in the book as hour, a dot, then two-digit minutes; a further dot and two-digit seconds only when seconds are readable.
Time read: 12.07
